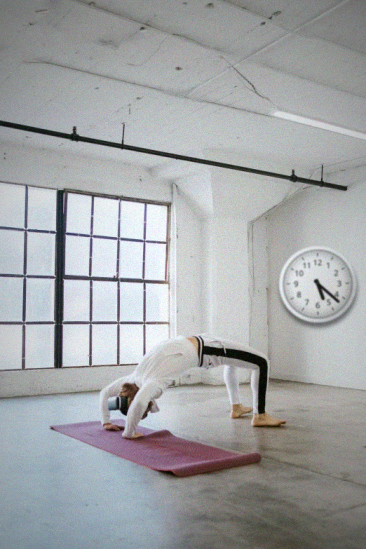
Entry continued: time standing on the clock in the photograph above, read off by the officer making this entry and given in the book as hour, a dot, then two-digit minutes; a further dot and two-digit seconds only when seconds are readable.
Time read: 5.22
